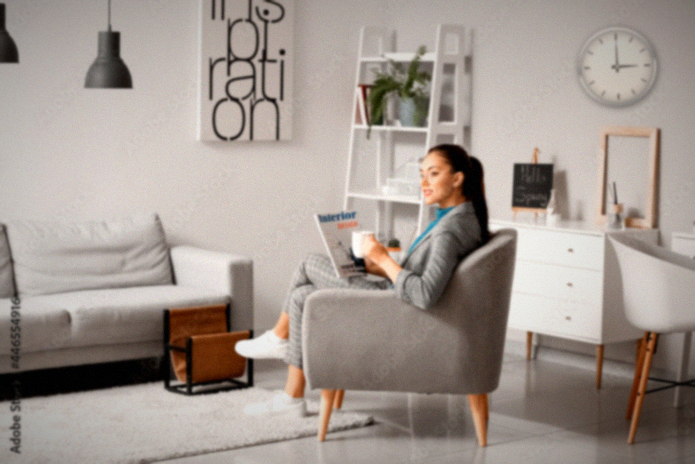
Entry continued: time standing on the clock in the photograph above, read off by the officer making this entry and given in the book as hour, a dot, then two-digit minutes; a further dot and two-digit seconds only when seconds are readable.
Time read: 3.00
